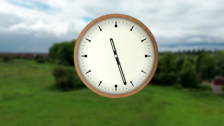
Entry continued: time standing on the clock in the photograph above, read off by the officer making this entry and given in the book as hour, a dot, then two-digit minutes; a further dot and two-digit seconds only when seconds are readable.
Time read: 11.27
